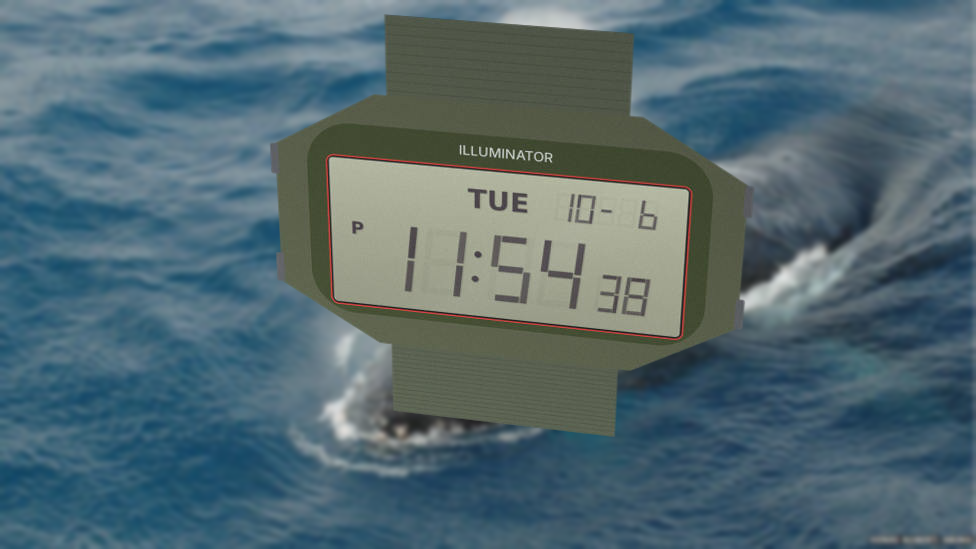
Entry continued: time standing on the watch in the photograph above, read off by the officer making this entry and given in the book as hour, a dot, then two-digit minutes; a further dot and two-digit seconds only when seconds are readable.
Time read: 11.54.38
